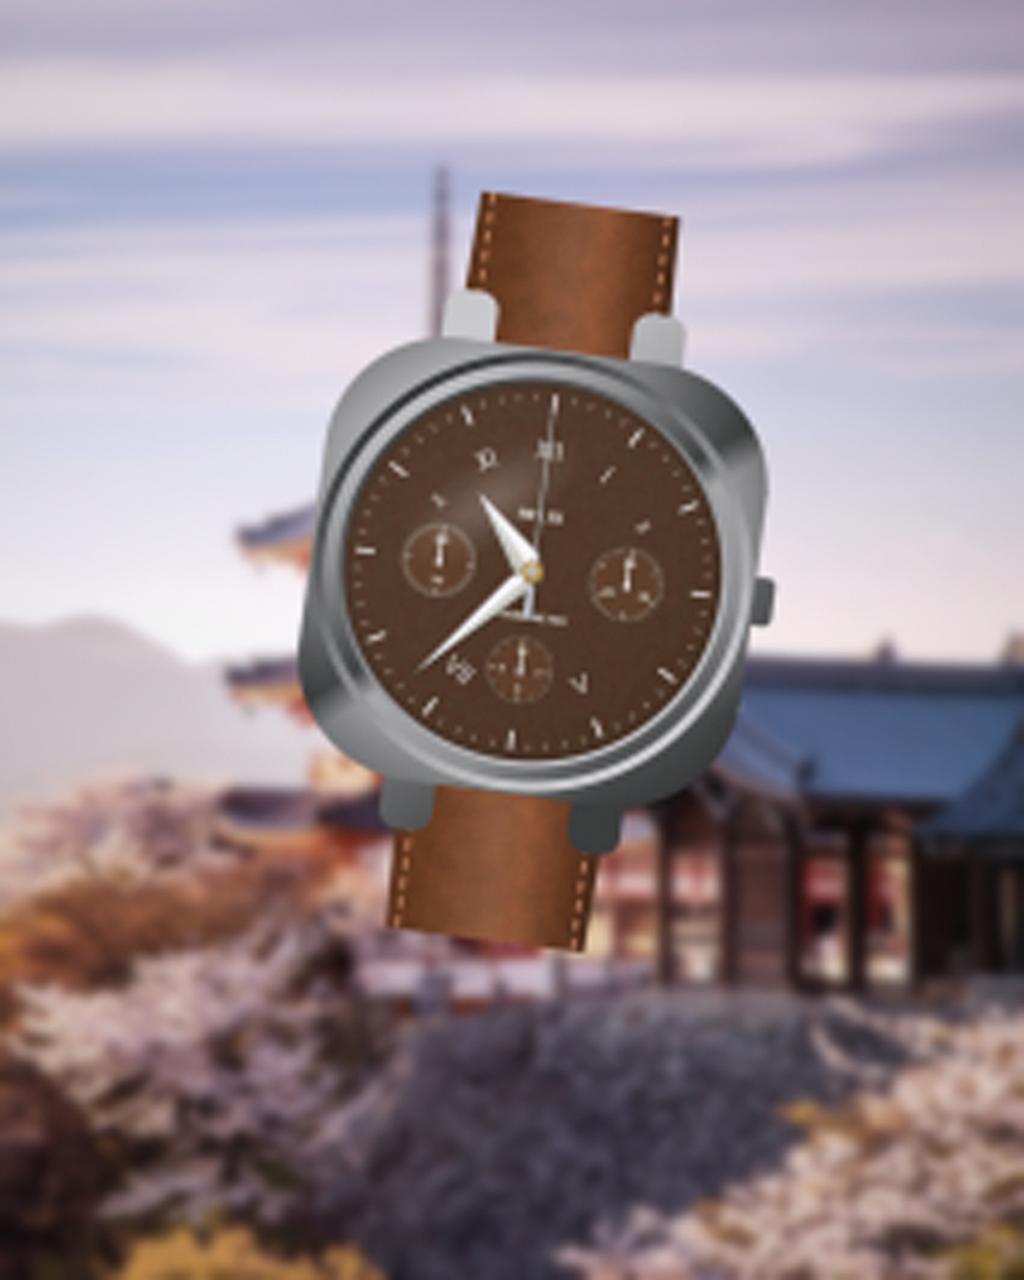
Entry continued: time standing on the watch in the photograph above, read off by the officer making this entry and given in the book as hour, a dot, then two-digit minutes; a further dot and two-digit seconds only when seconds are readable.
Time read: 10.37
